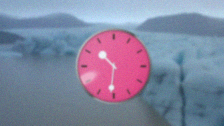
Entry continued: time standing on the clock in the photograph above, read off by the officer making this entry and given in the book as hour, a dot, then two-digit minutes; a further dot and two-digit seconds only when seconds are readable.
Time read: 10.31
